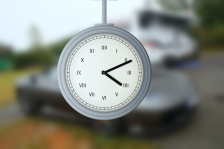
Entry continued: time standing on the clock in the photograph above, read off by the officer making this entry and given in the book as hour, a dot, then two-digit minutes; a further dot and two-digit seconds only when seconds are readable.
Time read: 4.11
